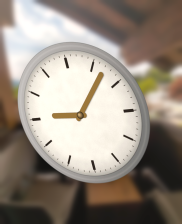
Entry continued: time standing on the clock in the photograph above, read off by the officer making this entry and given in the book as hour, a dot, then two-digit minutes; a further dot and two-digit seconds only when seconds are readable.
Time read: 9.07
